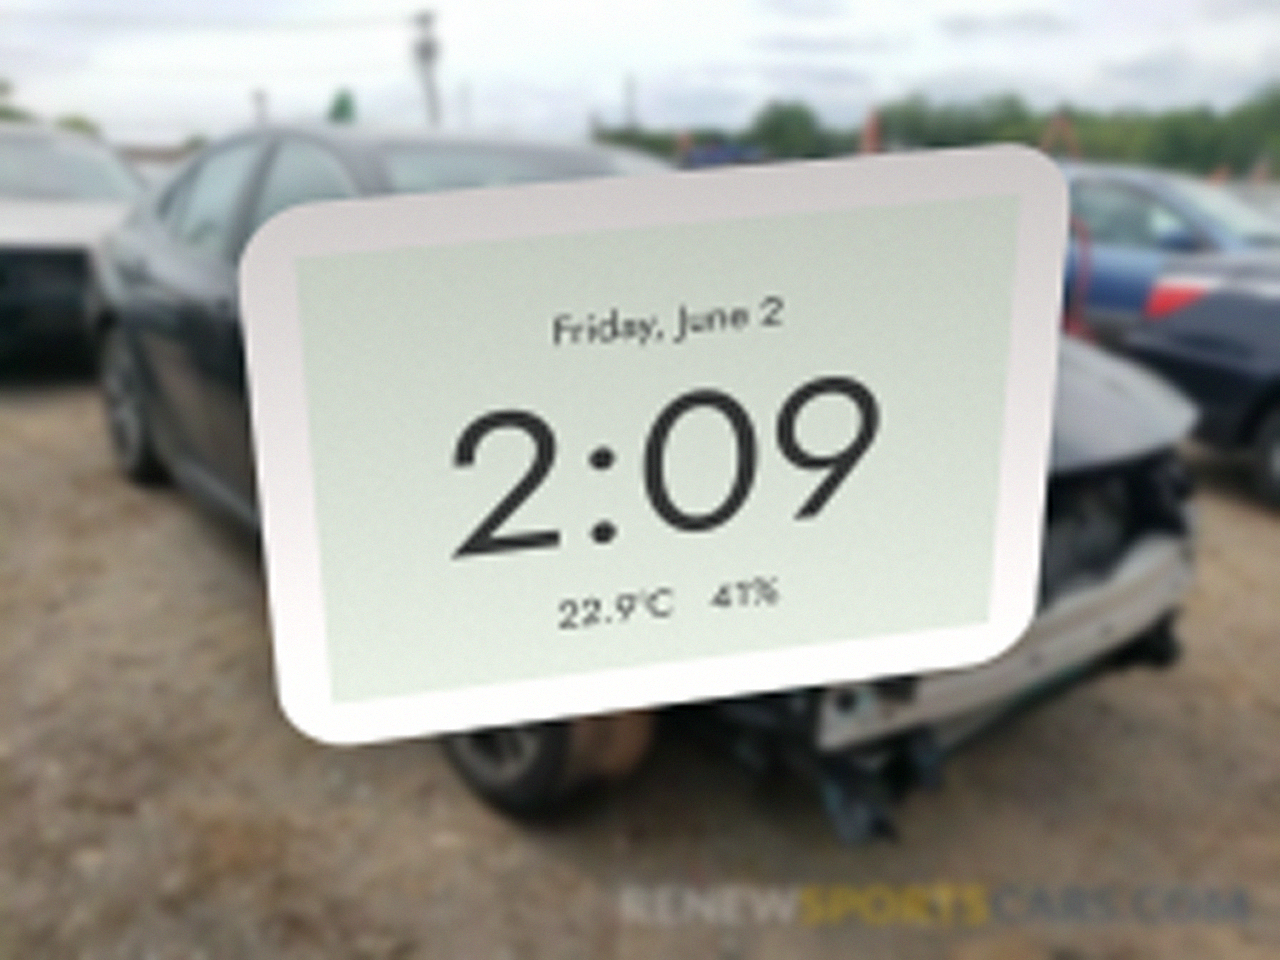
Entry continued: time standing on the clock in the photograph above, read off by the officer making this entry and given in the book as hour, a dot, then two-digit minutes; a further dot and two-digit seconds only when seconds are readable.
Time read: 2.09
